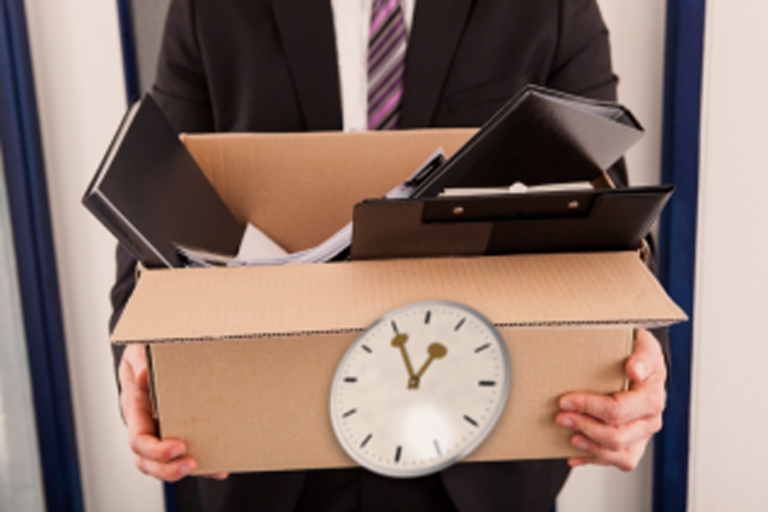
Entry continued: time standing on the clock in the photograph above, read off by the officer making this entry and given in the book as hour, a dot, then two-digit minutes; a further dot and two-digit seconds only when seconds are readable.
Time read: 12.55
